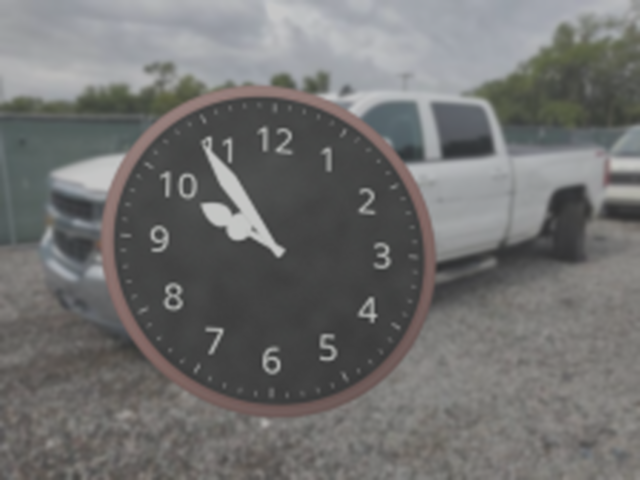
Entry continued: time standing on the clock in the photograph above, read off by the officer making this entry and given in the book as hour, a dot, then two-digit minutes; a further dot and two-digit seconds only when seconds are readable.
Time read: 9.54
